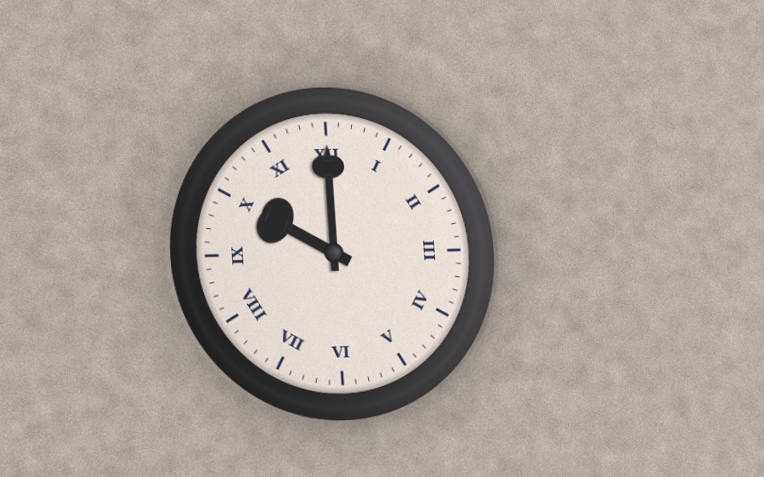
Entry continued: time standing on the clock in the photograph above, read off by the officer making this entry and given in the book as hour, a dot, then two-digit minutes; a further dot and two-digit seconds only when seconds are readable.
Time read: 10.00
